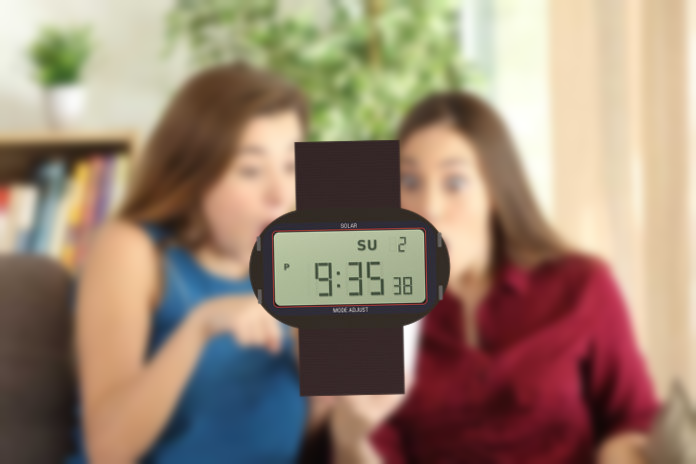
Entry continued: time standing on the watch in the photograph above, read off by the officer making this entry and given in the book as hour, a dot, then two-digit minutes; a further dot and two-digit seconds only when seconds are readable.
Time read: 9.35.38
